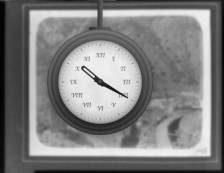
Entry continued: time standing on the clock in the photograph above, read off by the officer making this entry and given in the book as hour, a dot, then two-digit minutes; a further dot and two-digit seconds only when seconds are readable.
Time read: 10.20
